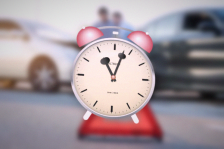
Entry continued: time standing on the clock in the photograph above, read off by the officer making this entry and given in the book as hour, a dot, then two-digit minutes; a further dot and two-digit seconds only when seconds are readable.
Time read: 11.03
